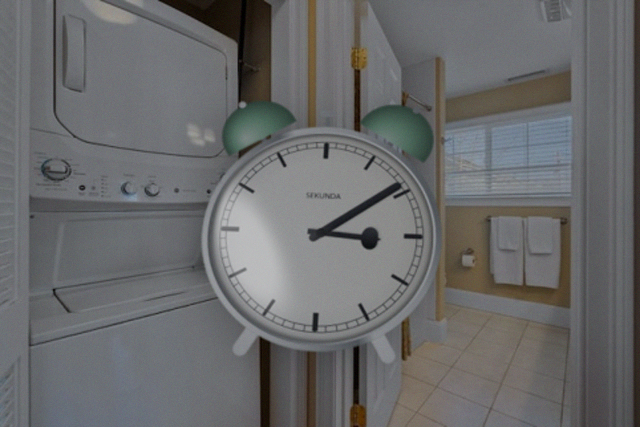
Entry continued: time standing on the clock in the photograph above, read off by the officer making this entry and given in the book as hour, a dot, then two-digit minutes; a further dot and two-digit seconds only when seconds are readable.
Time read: 3.09
